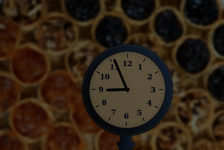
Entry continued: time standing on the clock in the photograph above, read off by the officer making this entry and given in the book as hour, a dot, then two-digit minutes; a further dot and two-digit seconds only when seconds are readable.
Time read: 8.56
